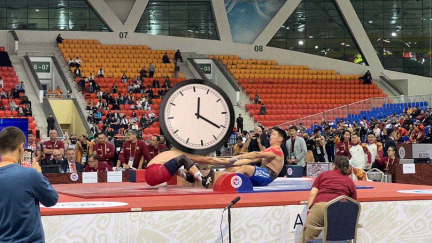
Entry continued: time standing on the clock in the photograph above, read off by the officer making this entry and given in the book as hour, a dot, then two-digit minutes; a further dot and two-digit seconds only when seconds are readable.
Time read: 12.21
